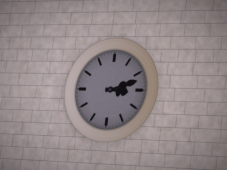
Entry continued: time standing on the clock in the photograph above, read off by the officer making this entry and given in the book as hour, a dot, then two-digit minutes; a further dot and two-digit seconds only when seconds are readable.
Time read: 3.12
